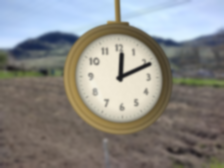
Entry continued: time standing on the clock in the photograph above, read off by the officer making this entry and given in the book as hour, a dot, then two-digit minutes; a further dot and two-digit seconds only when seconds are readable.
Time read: 12.11
